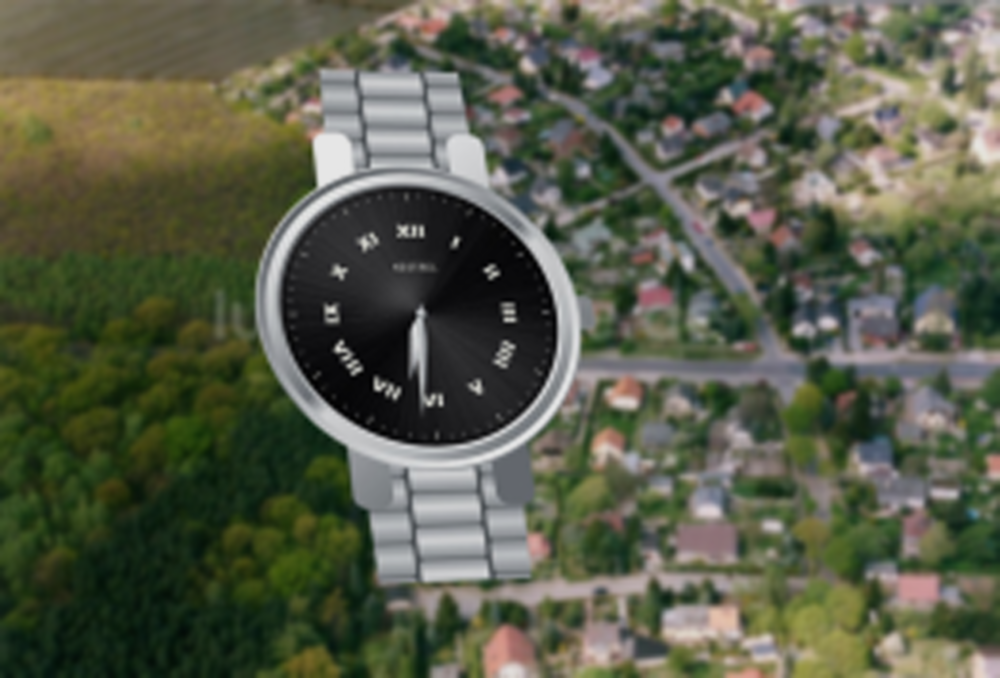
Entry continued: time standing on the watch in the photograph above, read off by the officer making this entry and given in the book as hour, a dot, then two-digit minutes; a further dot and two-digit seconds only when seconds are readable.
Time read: 6.31
